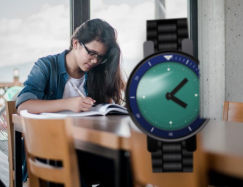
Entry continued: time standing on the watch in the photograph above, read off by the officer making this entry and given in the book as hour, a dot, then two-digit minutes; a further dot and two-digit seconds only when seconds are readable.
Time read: 4.08
